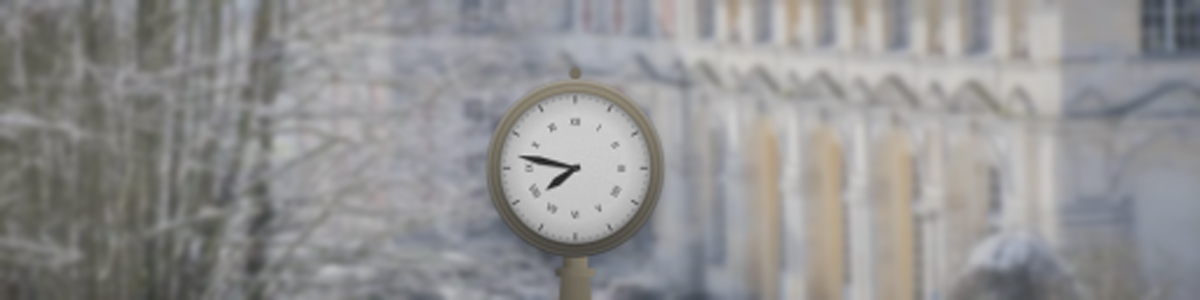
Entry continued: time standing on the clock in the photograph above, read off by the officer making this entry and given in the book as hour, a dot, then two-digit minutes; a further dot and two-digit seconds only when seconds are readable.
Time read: 7.47
